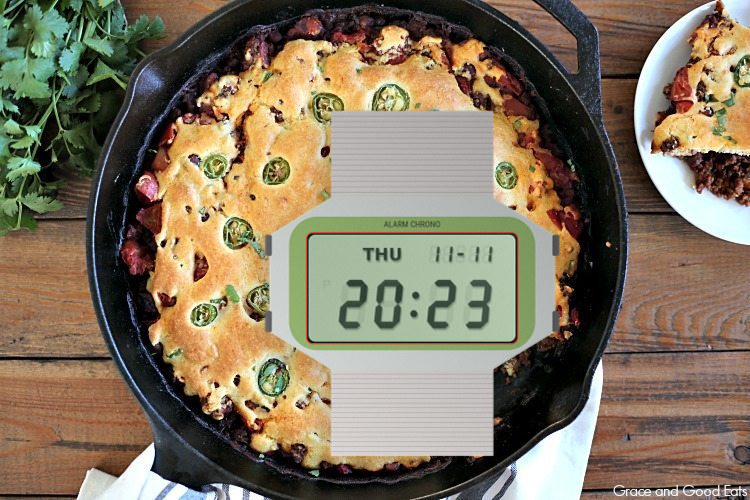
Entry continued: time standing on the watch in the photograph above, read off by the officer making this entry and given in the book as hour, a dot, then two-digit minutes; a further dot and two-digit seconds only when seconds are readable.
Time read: 20.23
